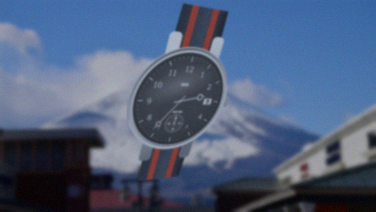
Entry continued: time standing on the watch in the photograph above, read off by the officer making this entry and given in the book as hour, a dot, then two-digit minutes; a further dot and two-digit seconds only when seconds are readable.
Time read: 2.36
